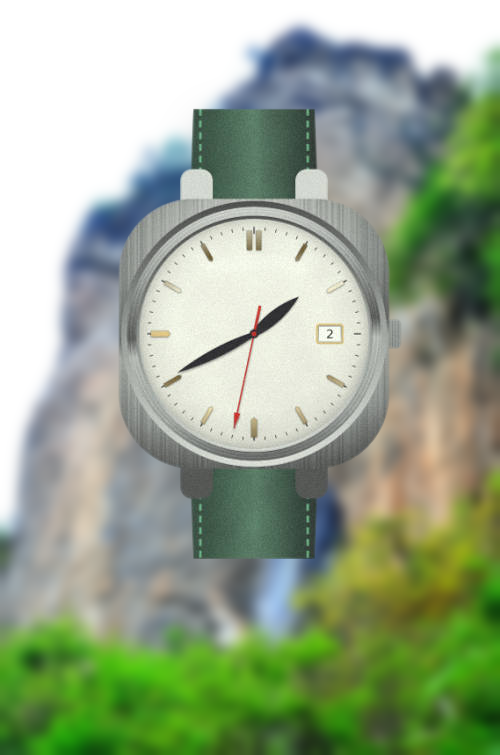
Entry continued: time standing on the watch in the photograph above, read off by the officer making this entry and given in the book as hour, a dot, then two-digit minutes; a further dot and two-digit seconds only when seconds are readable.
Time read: 1.40.32
